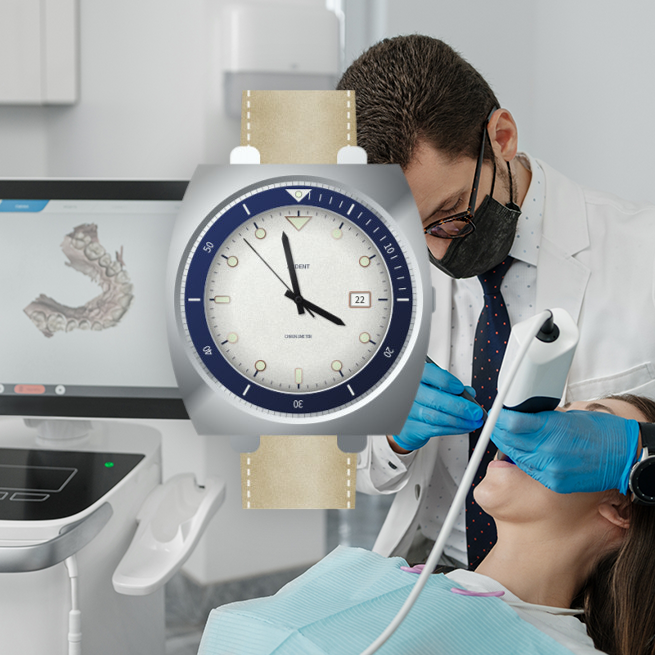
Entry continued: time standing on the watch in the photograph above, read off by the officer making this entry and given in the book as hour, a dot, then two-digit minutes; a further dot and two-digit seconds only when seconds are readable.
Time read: 3.57.53
